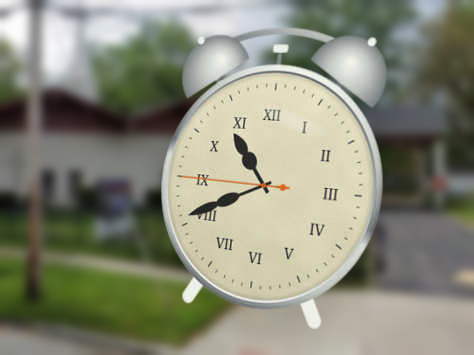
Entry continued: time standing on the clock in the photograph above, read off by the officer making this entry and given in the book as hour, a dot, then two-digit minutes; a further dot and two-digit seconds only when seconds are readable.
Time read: 10.40.45
